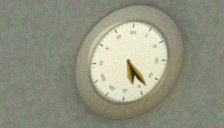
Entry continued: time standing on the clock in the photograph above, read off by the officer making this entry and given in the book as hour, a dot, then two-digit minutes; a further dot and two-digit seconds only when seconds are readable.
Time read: 5.23
